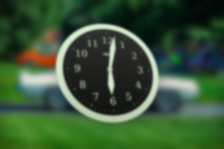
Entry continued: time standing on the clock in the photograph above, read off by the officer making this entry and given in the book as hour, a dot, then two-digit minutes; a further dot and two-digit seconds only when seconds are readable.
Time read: 6.02
